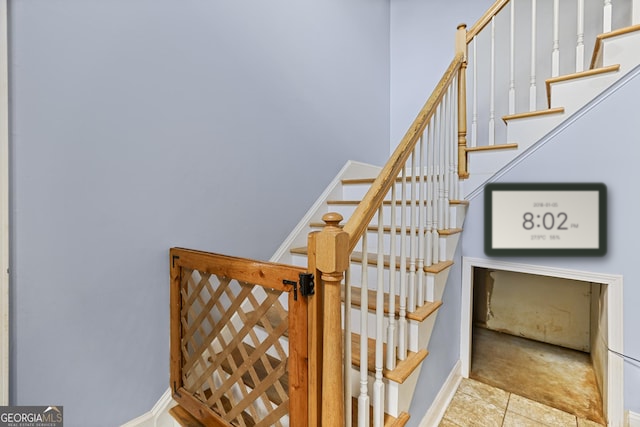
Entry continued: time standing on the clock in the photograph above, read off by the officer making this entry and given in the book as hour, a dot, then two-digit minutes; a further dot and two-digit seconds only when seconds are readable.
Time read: 8.02
